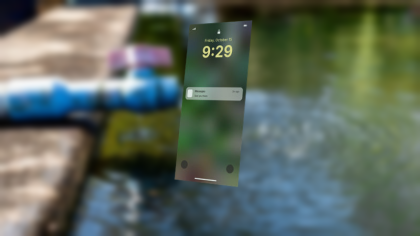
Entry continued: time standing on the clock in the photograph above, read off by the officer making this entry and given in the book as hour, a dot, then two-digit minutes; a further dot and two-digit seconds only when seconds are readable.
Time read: 9.29
